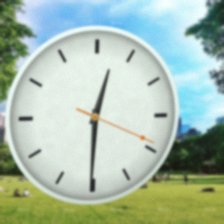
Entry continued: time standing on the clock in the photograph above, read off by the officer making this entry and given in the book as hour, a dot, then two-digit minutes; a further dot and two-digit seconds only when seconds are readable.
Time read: 12.30.19
